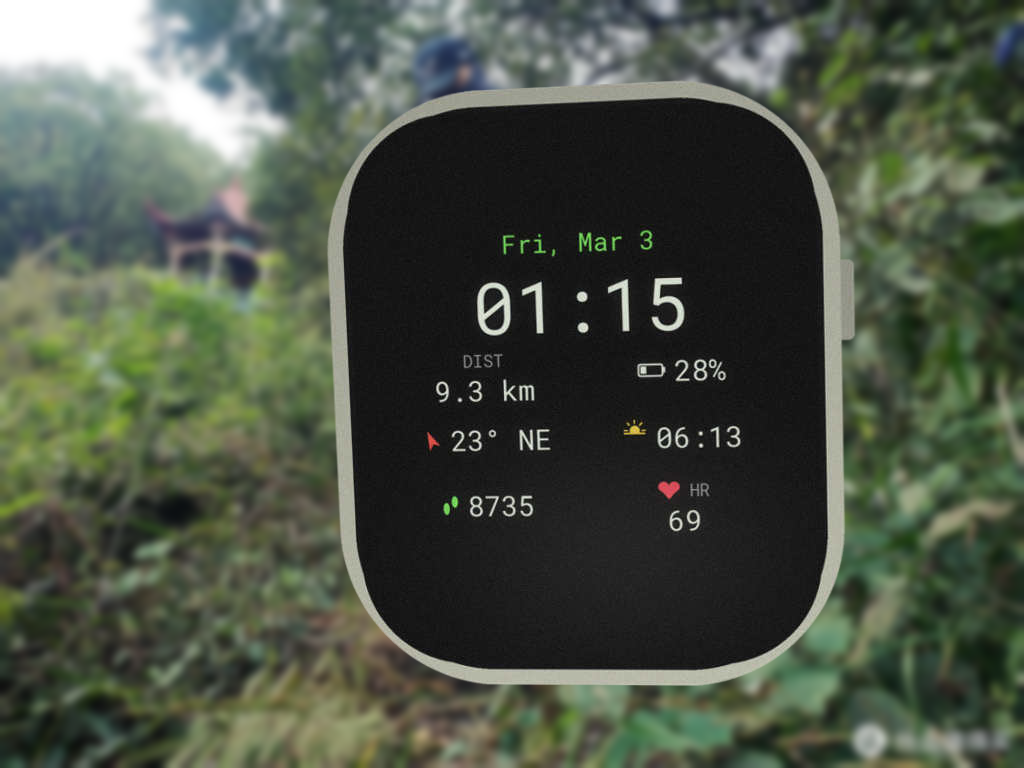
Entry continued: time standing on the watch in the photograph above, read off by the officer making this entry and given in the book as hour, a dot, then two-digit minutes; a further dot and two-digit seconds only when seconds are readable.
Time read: 1.15
